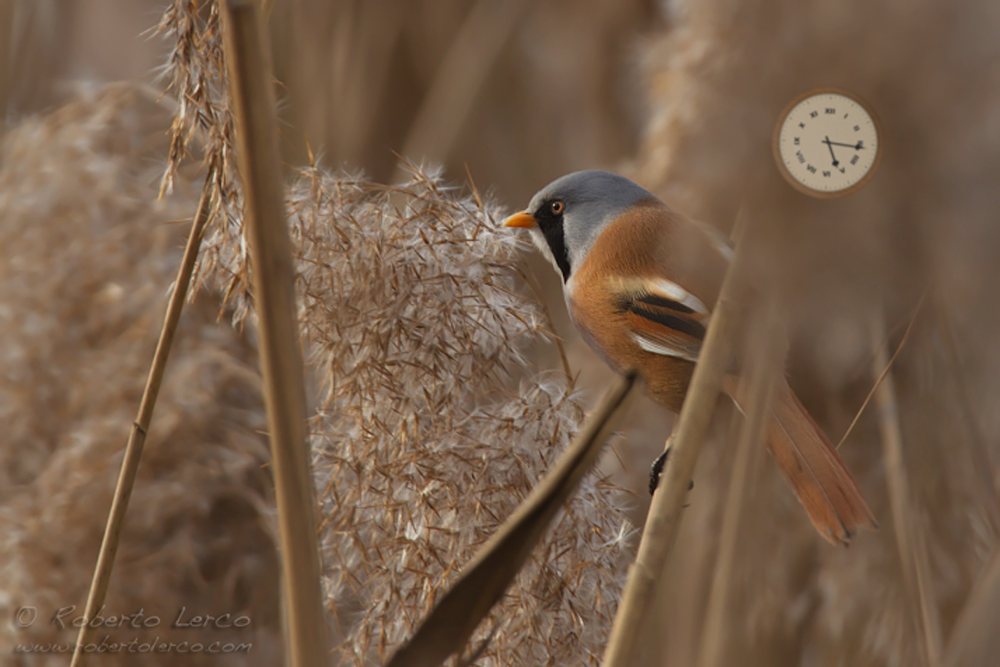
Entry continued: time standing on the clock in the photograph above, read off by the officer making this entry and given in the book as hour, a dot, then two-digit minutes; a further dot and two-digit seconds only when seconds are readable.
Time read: 5.16
